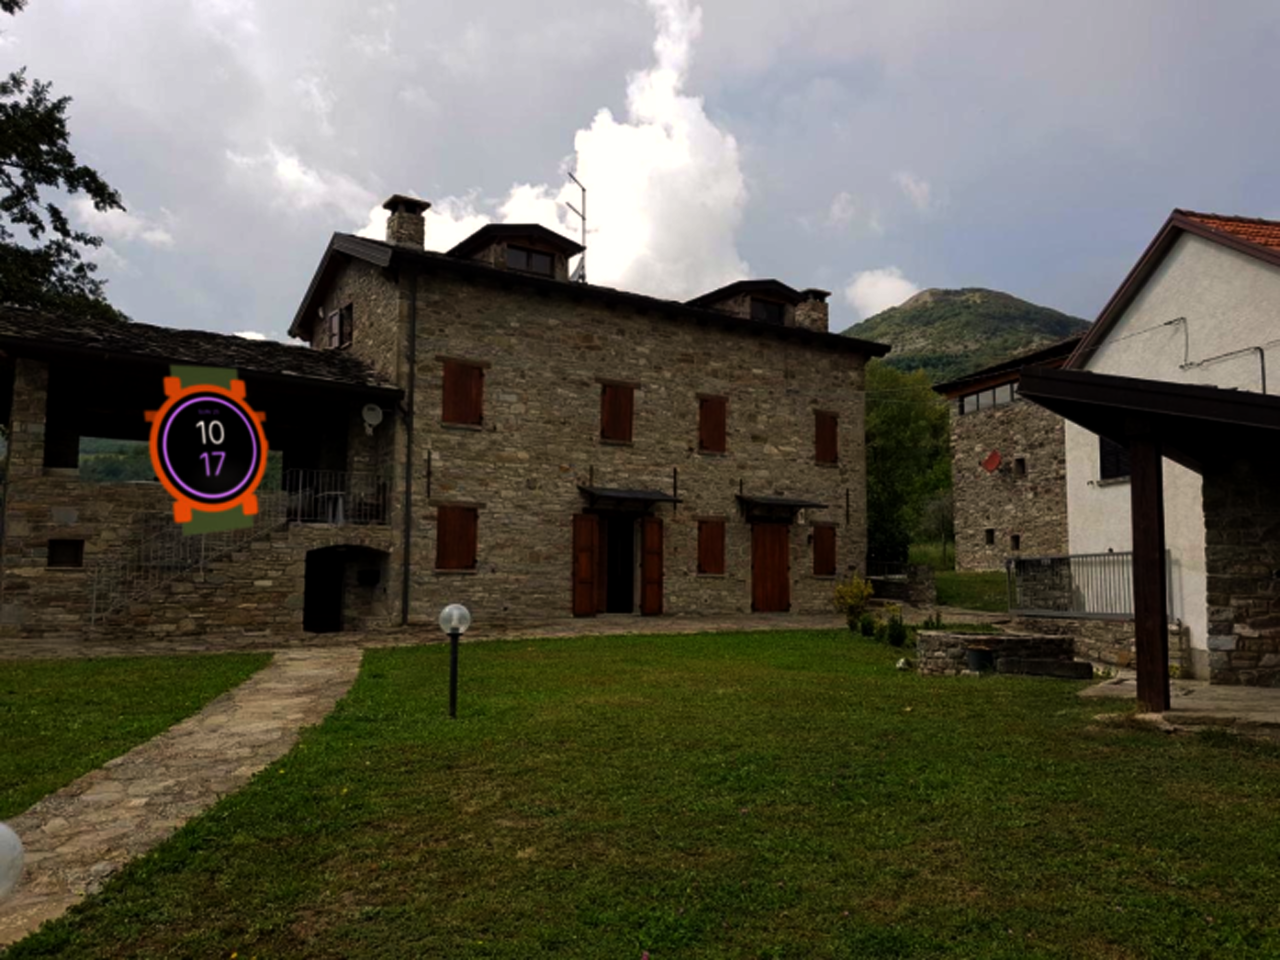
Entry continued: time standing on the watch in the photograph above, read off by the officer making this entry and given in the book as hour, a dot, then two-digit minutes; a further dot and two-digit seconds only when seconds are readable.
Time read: 10.17
